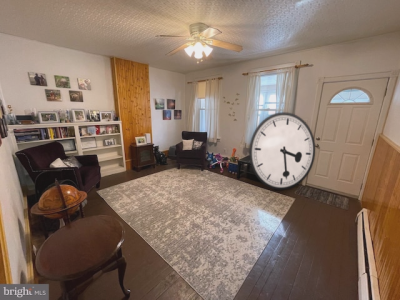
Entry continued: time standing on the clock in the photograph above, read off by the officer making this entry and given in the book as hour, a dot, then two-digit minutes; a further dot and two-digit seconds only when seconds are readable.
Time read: 3.28
